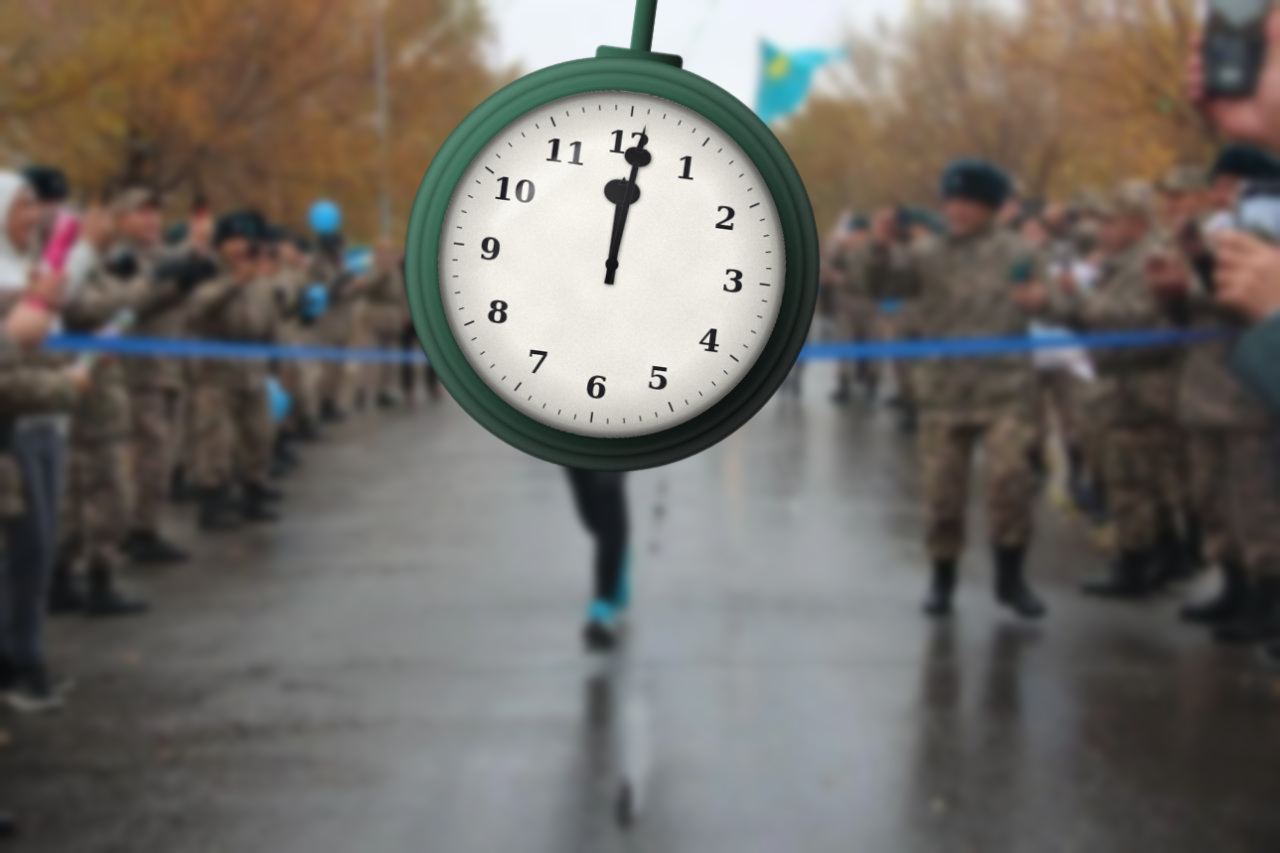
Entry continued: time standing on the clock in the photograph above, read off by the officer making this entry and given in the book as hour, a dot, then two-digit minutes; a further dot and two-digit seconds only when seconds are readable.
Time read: 12.01
